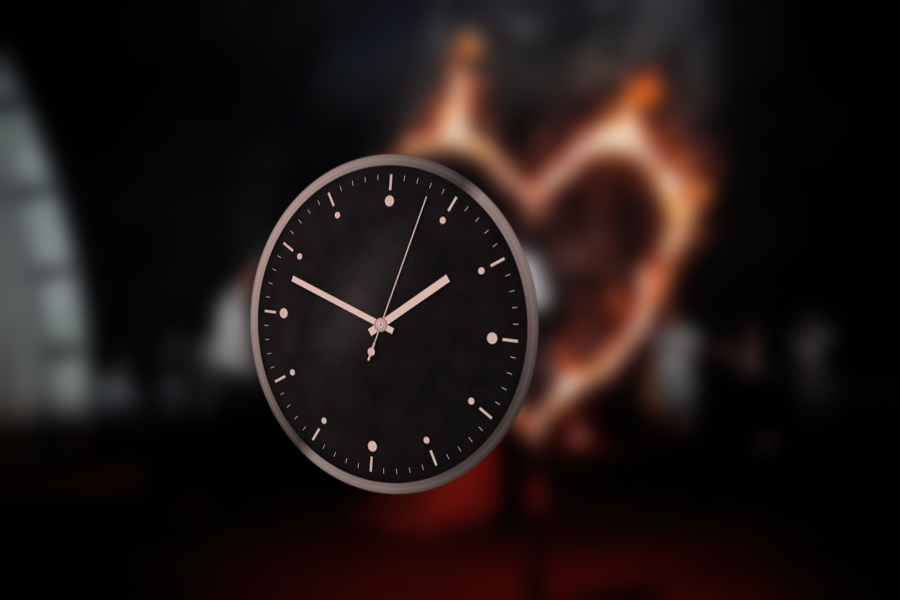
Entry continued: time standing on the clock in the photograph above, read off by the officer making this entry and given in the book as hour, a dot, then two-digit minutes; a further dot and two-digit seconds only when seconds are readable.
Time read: 1.48.03
